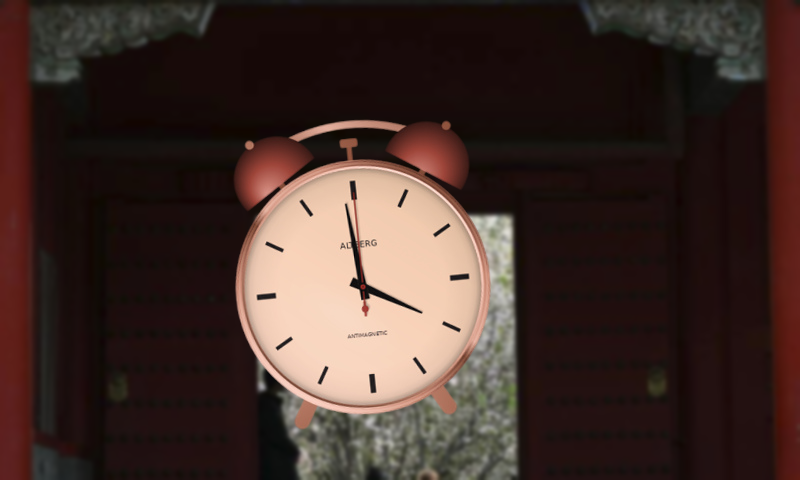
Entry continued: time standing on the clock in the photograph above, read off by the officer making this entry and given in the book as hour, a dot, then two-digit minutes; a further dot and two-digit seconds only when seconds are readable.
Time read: 3.59.00
